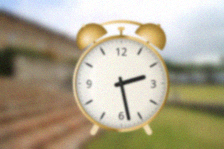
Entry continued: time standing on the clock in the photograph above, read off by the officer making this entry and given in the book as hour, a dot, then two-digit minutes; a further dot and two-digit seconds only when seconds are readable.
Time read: 2.28
